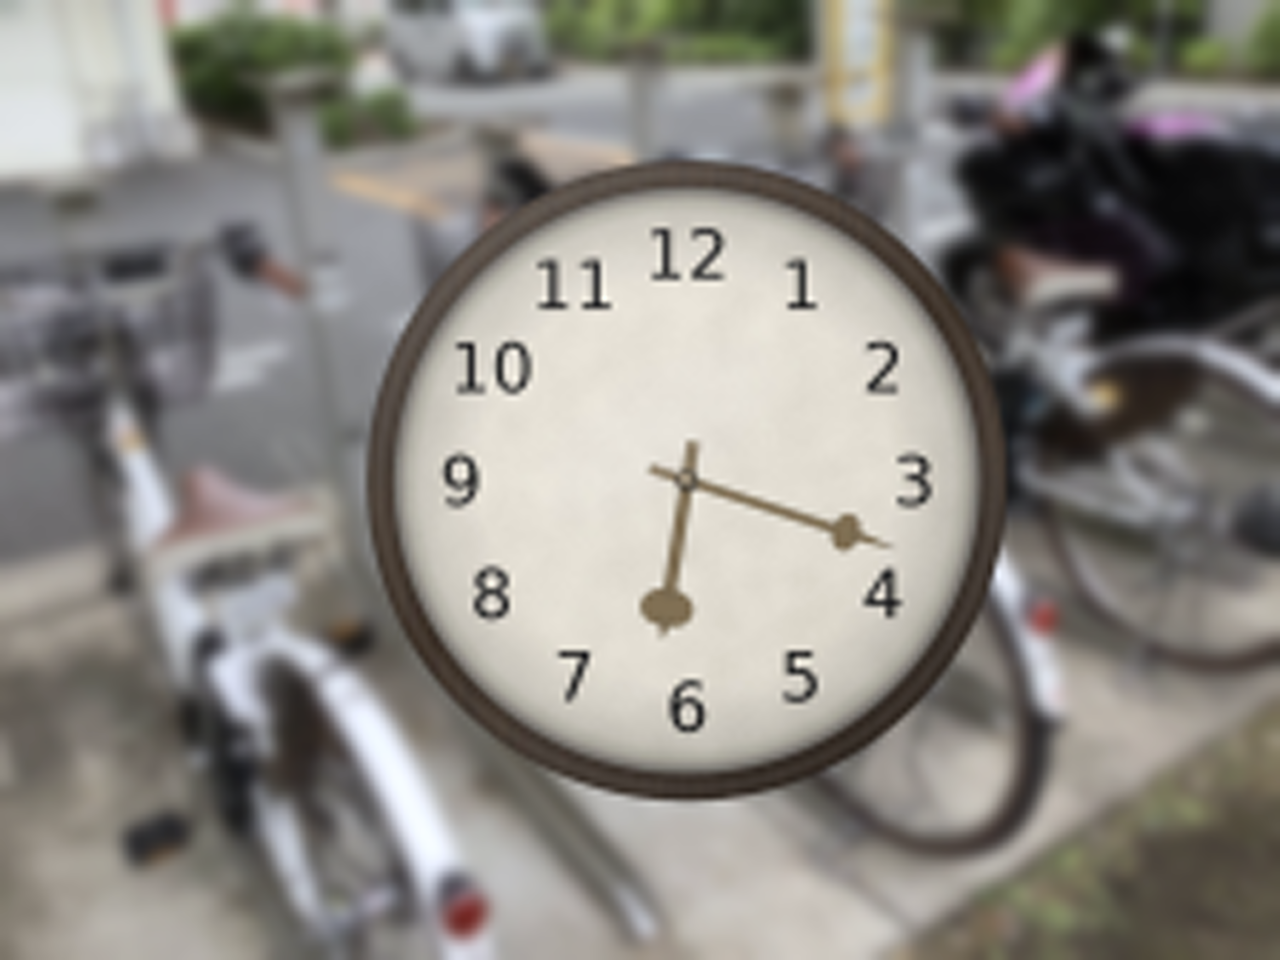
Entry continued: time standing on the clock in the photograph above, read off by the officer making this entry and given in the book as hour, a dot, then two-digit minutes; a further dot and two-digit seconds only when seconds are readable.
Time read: 6.18
